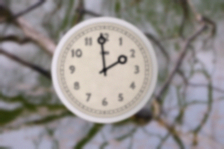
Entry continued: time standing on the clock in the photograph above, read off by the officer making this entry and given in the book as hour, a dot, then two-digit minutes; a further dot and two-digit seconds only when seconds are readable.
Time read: 1.59
